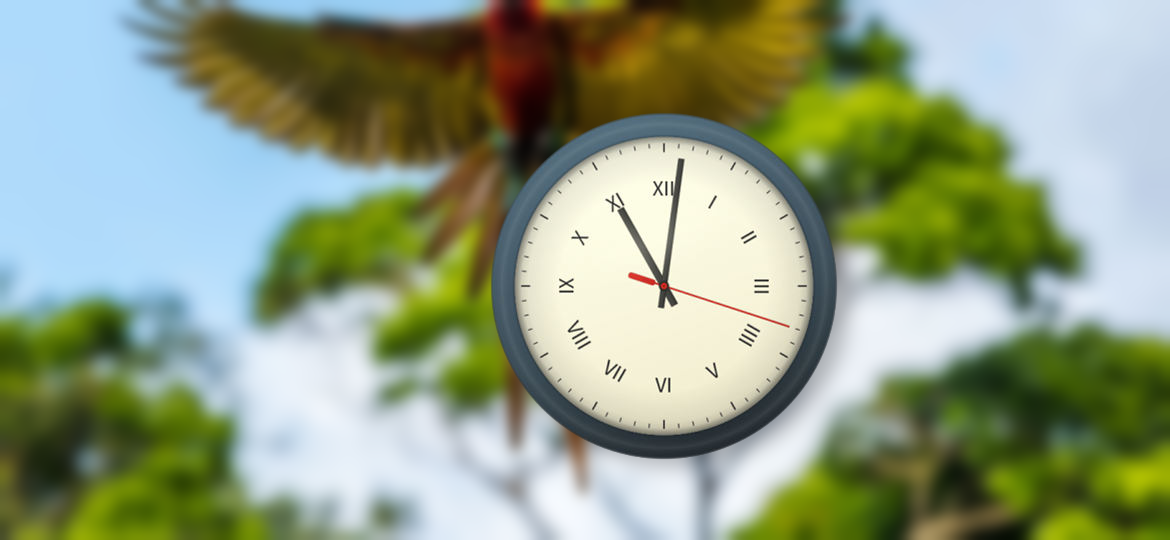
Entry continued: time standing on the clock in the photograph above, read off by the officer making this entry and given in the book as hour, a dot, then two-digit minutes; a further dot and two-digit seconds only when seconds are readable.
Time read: 11.01.18
